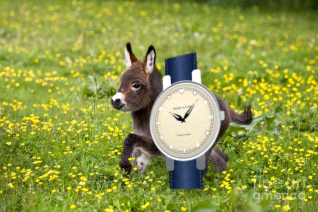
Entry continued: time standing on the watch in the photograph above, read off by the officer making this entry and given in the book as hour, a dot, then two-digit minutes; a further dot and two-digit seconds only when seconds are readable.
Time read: 10.07
